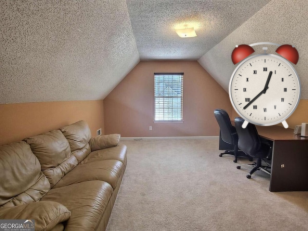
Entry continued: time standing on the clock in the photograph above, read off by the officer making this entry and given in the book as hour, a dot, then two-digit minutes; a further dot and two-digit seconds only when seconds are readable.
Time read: 12.38
